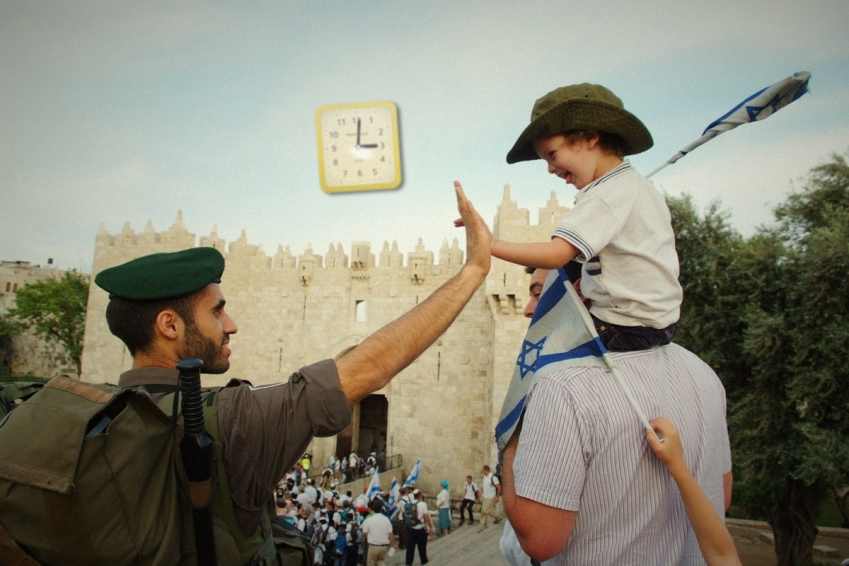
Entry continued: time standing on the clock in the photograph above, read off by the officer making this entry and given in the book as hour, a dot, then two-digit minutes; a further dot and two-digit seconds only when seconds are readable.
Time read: 3.01
